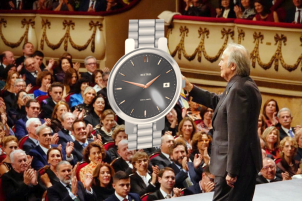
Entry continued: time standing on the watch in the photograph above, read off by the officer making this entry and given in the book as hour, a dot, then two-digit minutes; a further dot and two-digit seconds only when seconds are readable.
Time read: 1.48
